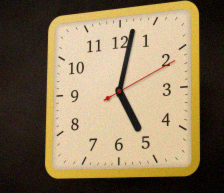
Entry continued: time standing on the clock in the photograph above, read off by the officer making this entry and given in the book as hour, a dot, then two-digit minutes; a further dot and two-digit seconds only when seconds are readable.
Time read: 5.02.11
